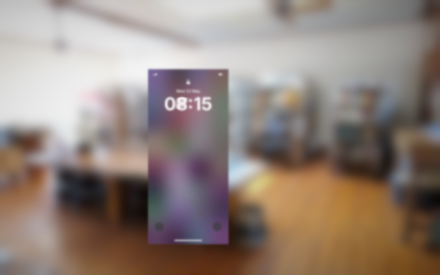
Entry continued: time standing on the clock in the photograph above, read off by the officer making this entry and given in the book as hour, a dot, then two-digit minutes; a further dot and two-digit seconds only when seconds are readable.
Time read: 8.15
